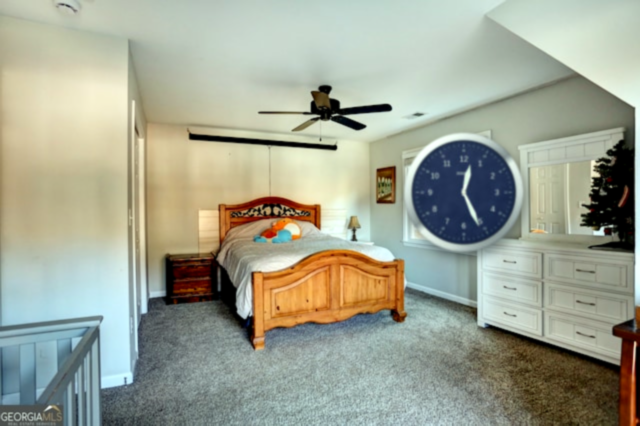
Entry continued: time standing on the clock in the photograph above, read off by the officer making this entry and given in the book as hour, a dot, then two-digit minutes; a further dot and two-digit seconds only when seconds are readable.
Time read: 12.26
